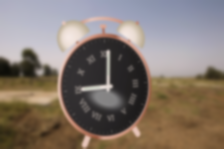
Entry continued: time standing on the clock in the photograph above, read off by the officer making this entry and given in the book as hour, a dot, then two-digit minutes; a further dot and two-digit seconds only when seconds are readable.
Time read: 9.01
